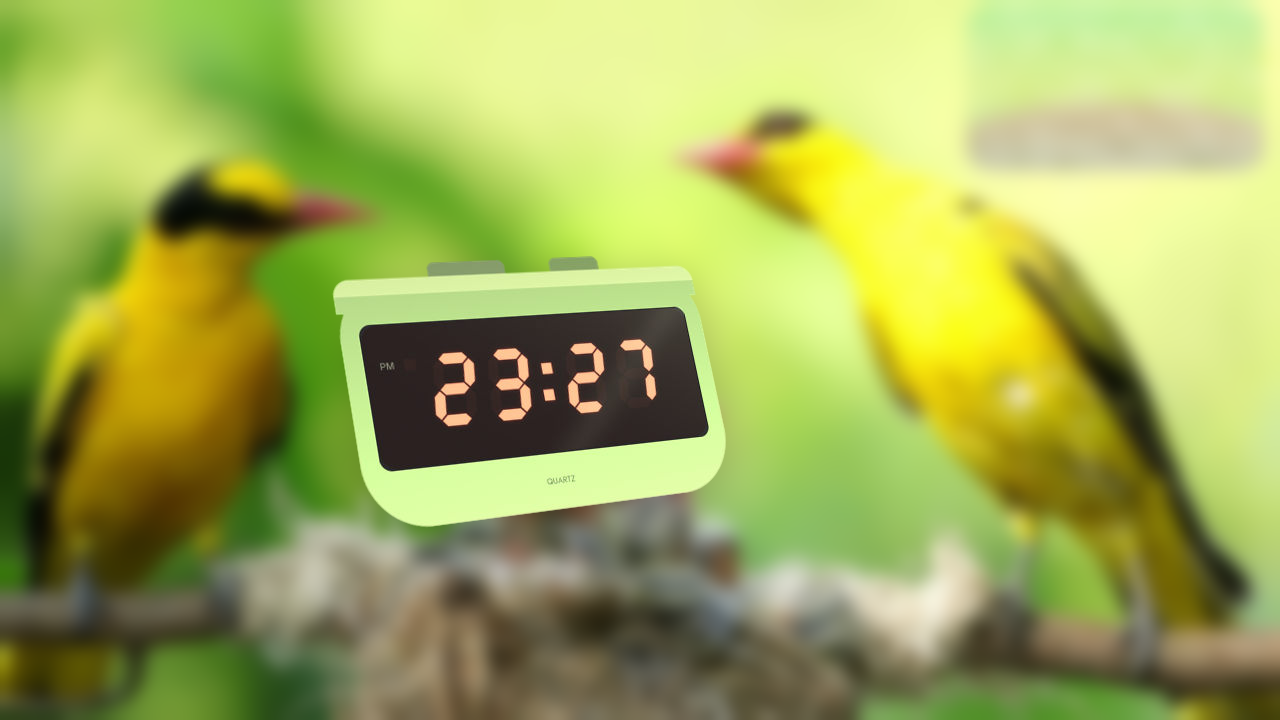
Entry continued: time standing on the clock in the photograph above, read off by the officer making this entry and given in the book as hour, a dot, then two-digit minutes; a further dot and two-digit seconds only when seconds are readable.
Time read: 23.27
